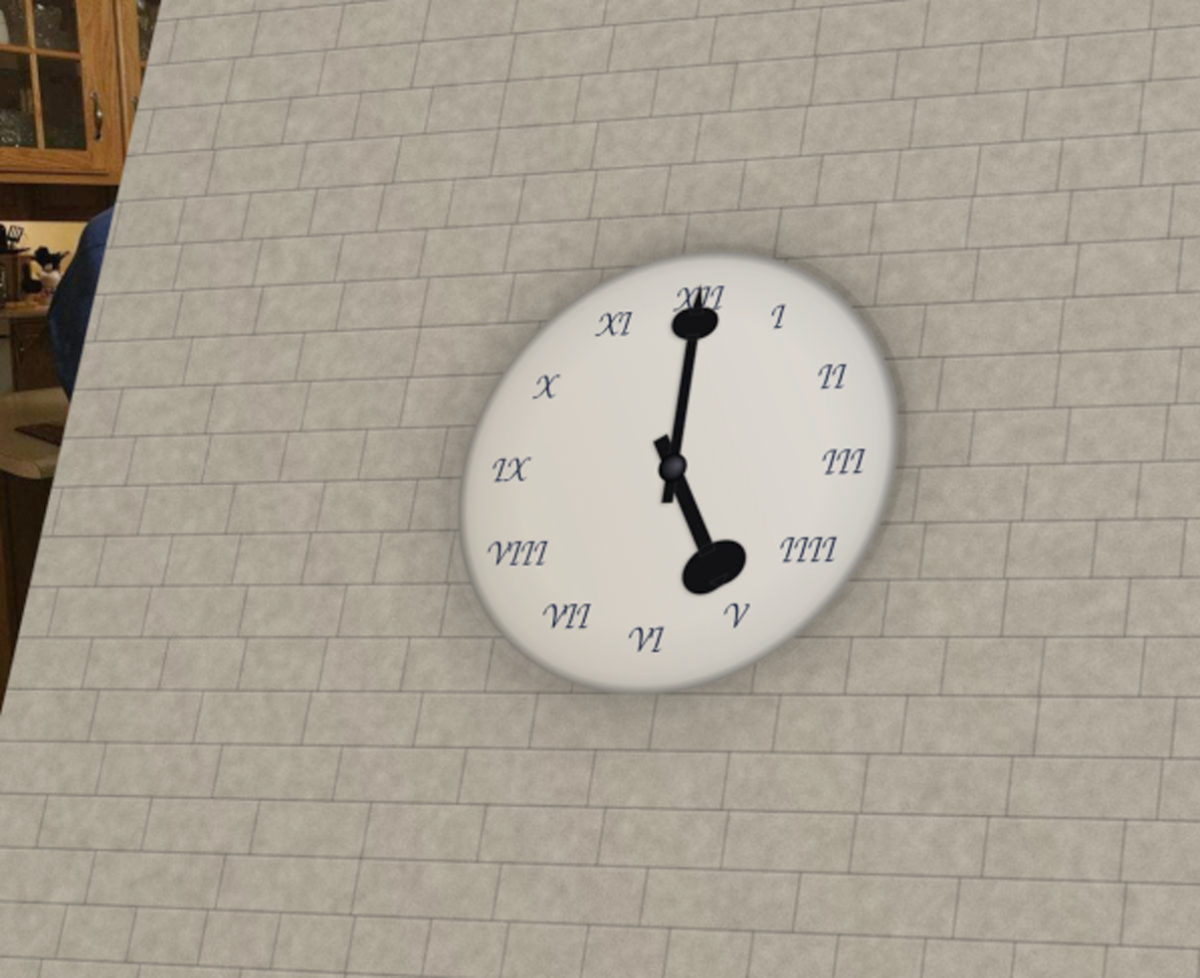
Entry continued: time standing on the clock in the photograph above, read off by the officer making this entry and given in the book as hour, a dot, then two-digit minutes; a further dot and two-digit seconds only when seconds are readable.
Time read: 5.00
